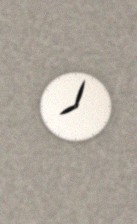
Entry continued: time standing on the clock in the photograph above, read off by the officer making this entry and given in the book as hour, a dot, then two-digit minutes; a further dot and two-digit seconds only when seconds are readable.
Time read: 8.03
